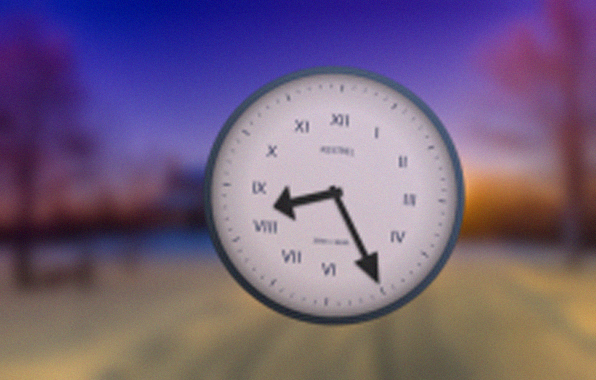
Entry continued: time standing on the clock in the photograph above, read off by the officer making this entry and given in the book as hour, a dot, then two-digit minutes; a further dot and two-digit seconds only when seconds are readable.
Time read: 8.25
